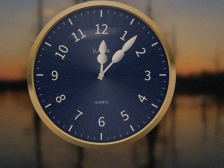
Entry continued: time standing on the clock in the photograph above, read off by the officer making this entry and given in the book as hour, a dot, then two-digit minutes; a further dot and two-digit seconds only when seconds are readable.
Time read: 12.07
